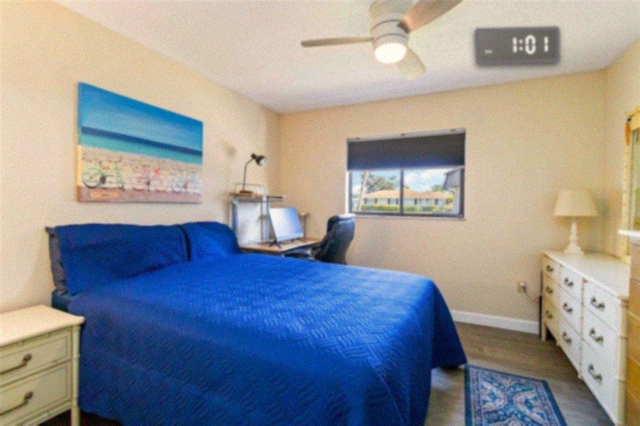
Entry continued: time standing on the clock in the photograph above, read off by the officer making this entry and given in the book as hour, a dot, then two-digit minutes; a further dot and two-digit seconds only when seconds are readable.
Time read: 1.01
